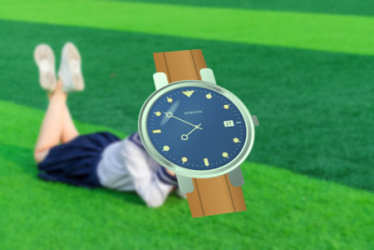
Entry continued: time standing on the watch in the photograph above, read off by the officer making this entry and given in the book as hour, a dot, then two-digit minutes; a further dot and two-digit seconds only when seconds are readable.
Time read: 7.51
